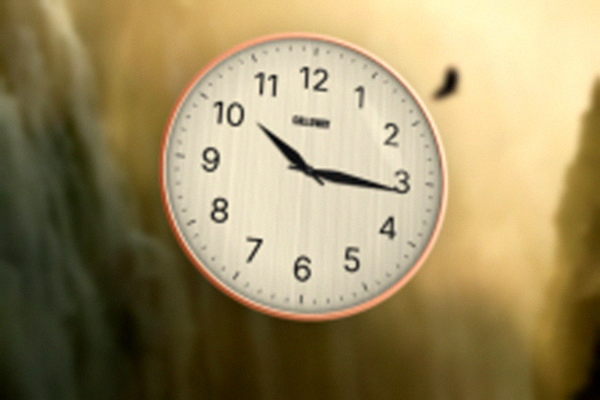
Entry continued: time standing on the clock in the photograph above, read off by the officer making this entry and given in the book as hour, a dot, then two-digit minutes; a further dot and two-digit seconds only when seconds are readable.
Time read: 10.16
